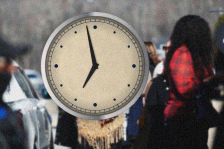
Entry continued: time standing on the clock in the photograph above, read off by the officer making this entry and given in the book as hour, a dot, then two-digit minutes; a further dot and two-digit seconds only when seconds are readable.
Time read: 6.58
